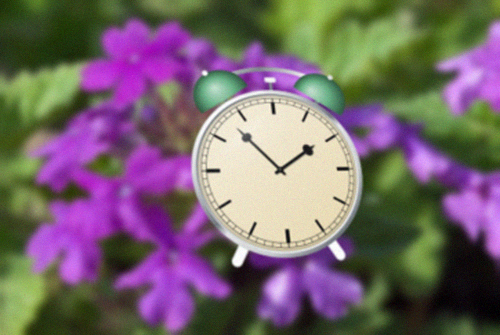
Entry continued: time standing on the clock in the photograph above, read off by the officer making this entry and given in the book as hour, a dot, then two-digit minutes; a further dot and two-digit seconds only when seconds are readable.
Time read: 1.53
